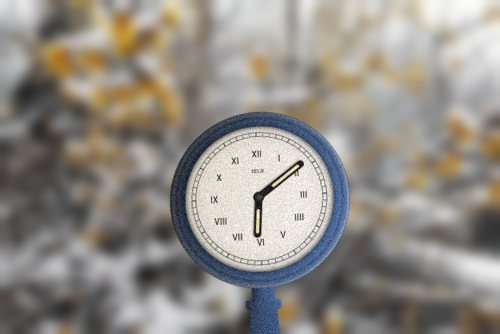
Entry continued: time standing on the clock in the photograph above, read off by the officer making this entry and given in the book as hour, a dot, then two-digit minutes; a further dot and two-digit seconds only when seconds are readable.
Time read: 6.09
